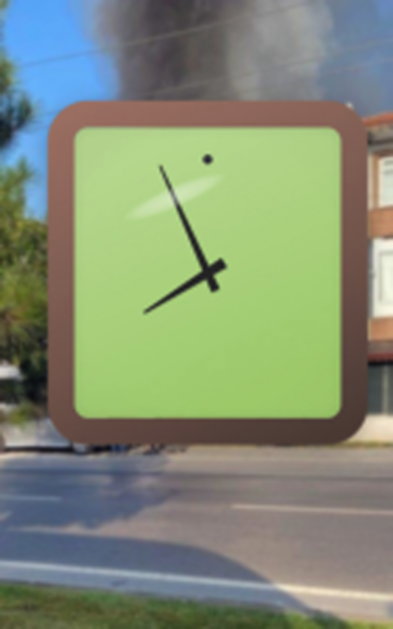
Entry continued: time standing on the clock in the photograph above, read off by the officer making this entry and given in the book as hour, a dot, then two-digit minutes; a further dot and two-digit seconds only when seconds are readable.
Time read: 7.56
